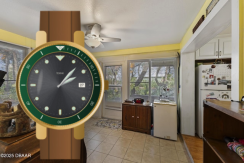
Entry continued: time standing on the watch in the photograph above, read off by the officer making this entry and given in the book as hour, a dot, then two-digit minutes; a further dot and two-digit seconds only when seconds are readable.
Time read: 2.07
